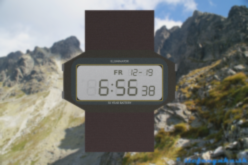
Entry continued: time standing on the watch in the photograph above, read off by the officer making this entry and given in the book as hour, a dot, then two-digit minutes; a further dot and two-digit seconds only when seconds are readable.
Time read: 6.56.38
